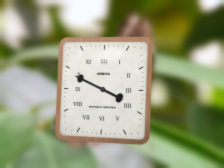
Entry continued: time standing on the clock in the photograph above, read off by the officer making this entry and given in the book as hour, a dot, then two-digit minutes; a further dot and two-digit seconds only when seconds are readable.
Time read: 3.49
